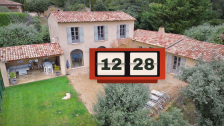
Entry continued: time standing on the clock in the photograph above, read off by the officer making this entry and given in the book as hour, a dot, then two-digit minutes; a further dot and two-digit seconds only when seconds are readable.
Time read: 12.28
